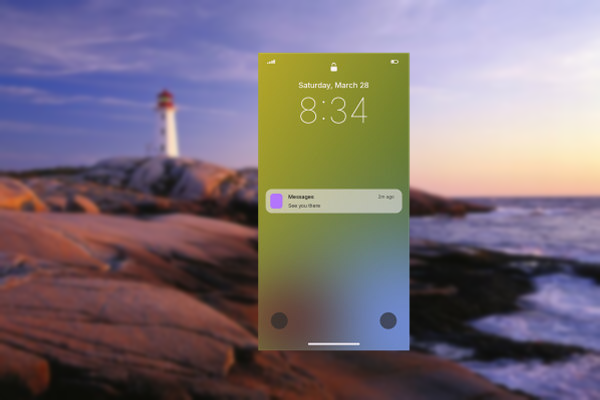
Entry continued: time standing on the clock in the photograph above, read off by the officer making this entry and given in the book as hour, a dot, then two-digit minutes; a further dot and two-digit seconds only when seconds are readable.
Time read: 8.34
